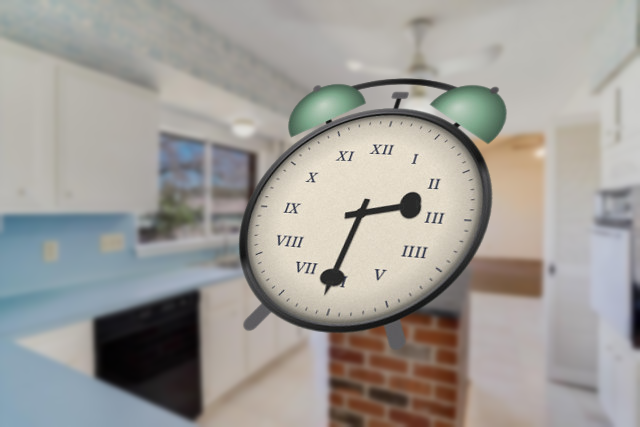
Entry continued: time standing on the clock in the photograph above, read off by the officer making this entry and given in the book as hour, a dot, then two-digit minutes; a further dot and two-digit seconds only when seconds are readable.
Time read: 2.31
